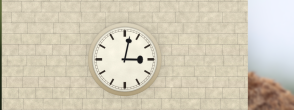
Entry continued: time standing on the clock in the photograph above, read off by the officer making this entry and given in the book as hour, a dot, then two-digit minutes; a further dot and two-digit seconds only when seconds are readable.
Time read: 3.02
